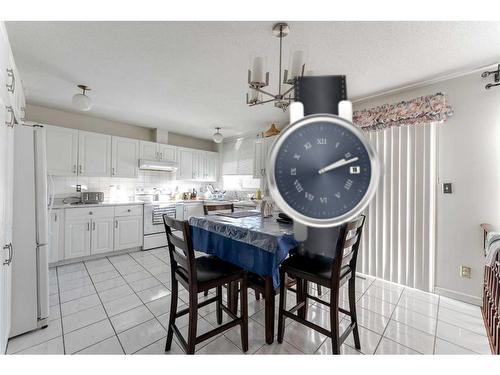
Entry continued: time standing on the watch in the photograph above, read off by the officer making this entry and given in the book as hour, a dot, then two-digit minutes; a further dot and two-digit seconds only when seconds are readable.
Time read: 2.12
